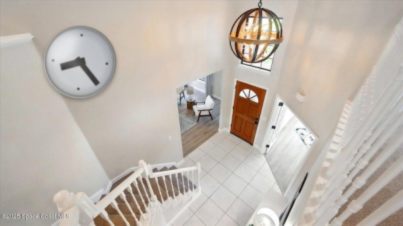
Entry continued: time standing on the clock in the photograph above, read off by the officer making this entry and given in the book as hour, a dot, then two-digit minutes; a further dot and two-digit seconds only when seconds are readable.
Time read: 8.23
